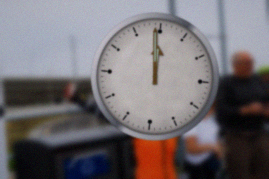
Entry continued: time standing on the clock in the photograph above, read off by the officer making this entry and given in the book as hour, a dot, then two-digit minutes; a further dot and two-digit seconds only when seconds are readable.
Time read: 11.59
